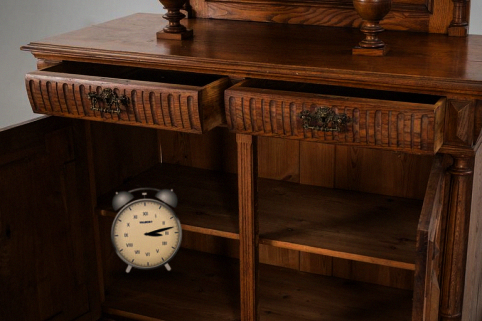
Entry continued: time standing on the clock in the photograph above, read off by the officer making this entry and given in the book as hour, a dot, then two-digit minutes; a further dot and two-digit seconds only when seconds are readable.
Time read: 3.13
